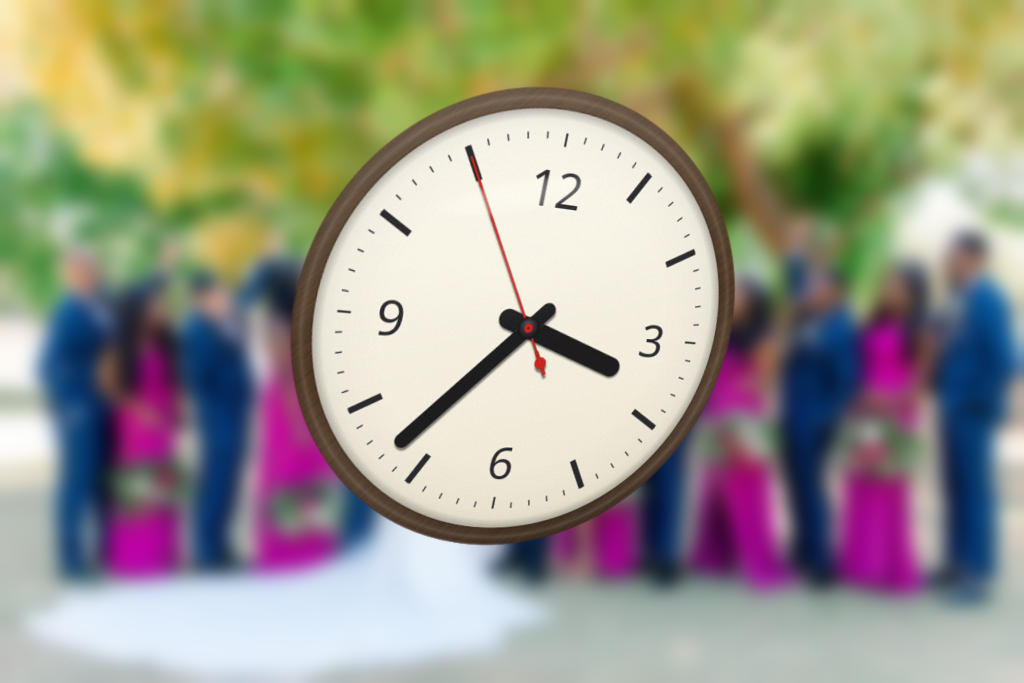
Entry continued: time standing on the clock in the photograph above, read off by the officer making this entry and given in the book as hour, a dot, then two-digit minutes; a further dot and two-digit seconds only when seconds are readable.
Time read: 3.36.55
